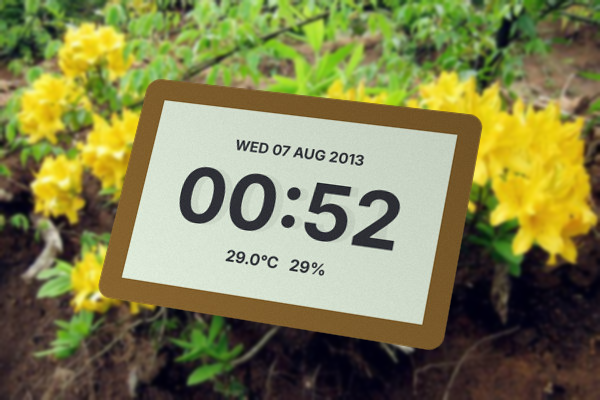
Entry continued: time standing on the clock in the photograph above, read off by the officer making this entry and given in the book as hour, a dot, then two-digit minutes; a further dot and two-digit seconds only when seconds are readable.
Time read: 0.52
